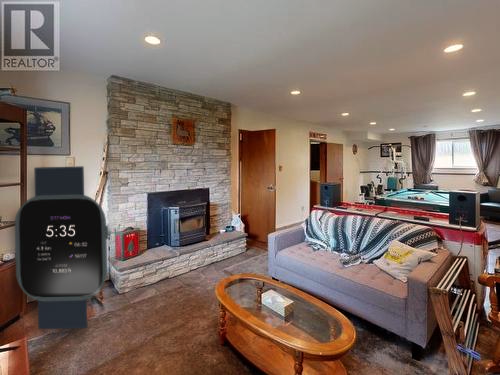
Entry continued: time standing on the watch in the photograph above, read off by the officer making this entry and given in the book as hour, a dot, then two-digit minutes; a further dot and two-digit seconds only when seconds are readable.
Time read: 5.35
